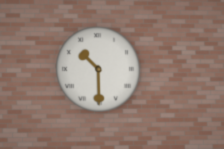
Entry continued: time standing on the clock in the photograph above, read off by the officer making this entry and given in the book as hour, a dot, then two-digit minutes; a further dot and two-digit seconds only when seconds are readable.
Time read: 10.30
